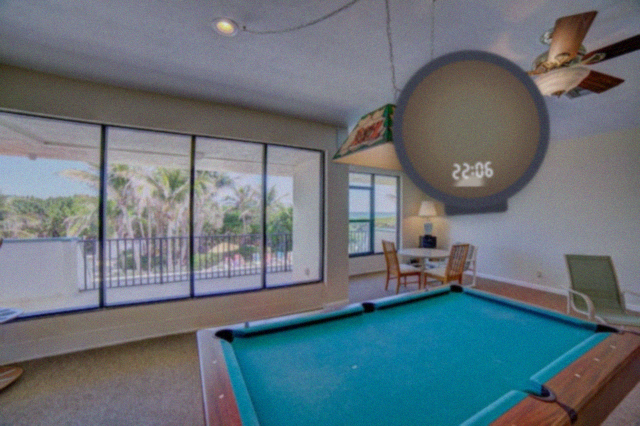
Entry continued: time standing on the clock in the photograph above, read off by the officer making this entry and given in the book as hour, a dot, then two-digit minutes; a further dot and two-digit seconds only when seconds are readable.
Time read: 22.06
